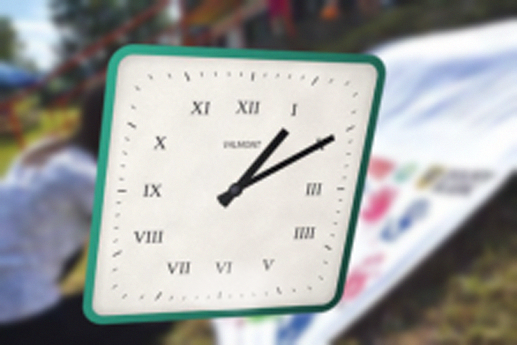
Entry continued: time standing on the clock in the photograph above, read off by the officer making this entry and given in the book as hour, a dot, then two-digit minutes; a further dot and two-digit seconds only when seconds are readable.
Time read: 1.10
